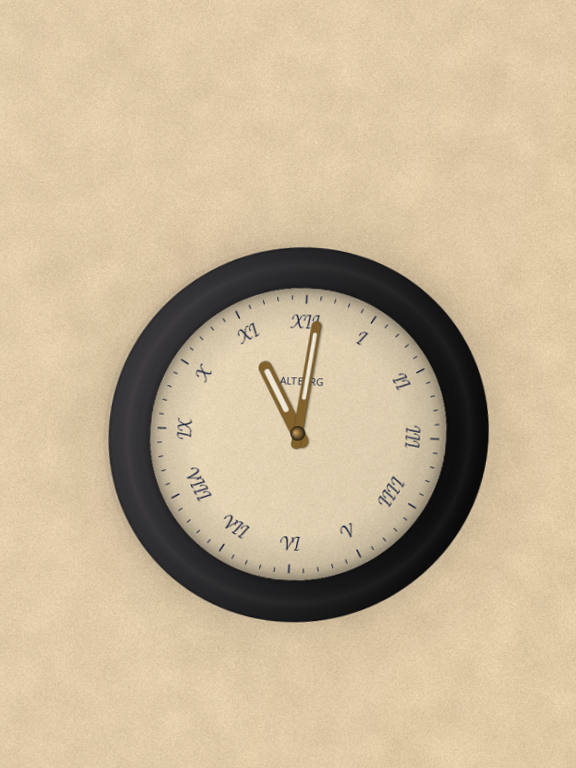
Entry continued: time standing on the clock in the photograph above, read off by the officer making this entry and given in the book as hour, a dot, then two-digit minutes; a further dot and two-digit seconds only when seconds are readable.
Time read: 11.01
